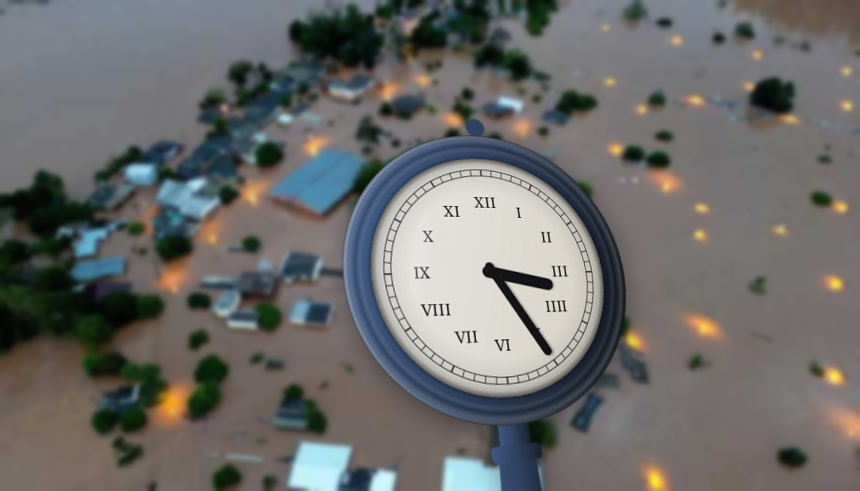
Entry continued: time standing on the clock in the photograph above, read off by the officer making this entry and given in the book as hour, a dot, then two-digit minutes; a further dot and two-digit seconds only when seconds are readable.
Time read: 3.25
